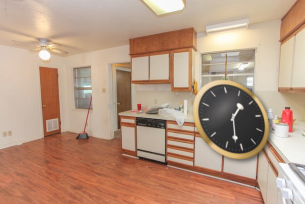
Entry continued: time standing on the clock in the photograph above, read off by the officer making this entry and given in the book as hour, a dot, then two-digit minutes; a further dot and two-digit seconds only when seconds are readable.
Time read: 1.32
